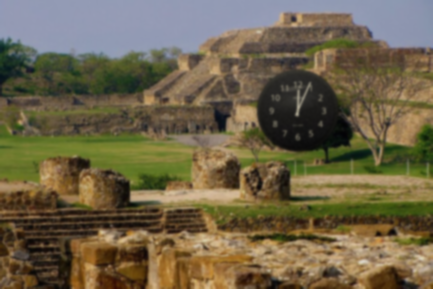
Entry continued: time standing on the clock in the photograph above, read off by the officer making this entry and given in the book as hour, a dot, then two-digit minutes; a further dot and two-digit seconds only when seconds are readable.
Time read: 12.04
